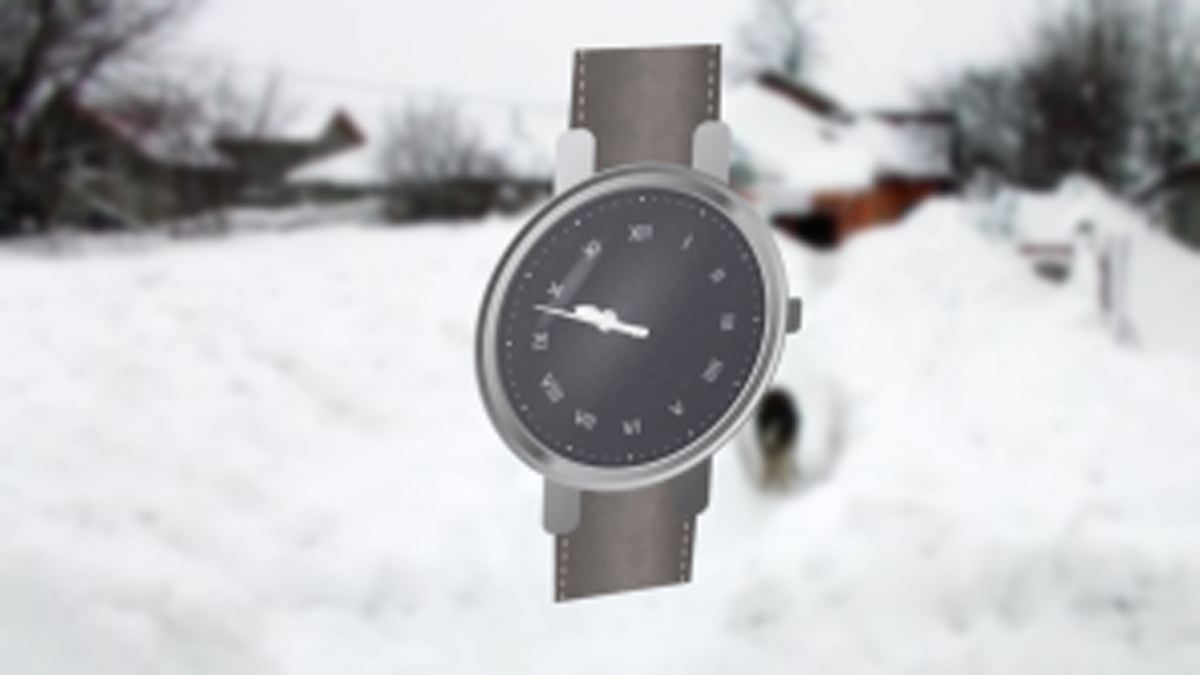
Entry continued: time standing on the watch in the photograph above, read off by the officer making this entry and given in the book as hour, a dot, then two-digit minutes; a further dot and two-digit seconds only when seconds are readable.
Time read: 9.48
